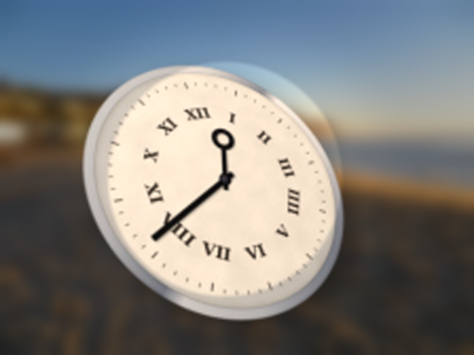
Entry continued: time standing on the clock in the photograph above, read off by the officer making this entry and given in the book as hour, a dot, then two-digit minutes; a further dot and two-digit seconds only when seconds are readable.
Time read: 12.41
